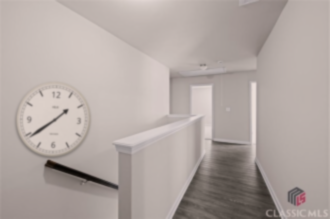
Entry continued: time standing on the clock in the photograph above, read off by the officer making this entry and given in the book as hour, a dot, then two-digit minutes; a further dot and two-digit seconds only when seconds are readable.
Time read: 1.39
